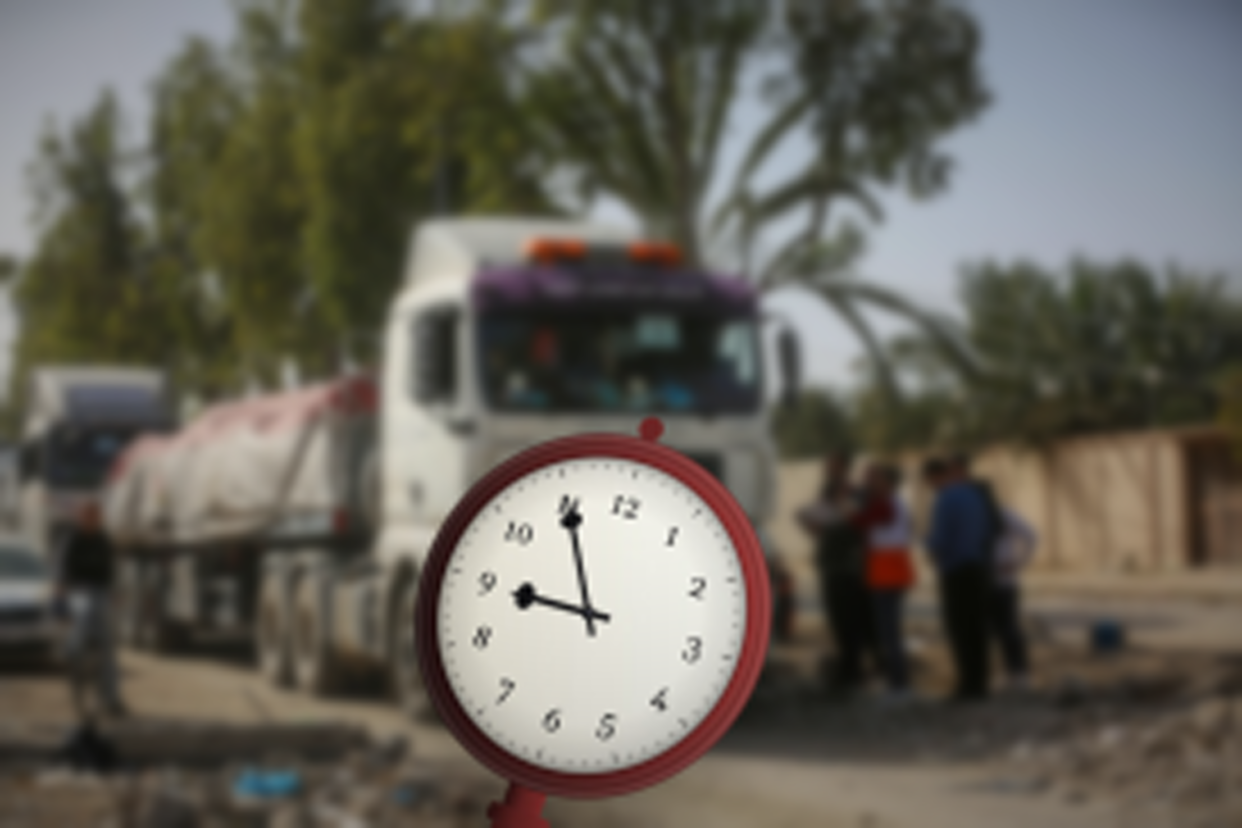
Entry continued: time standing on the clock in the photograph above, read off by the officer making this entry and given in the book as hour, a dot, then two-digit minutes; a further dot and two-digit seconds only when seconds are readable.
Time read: 8.55
